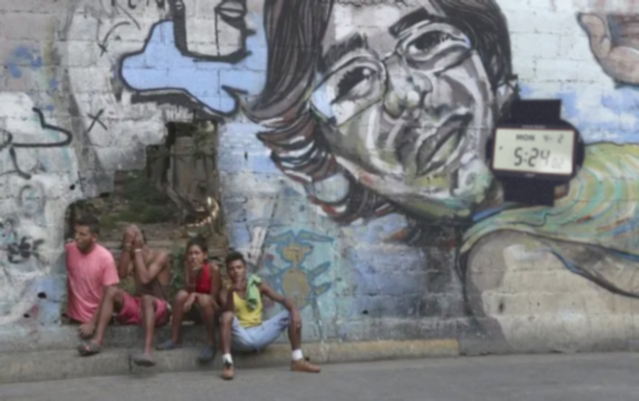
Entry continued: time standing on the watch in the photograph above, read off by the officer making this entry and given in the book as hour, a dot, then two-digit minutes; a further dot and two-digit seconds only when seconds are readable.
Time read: 5.24
